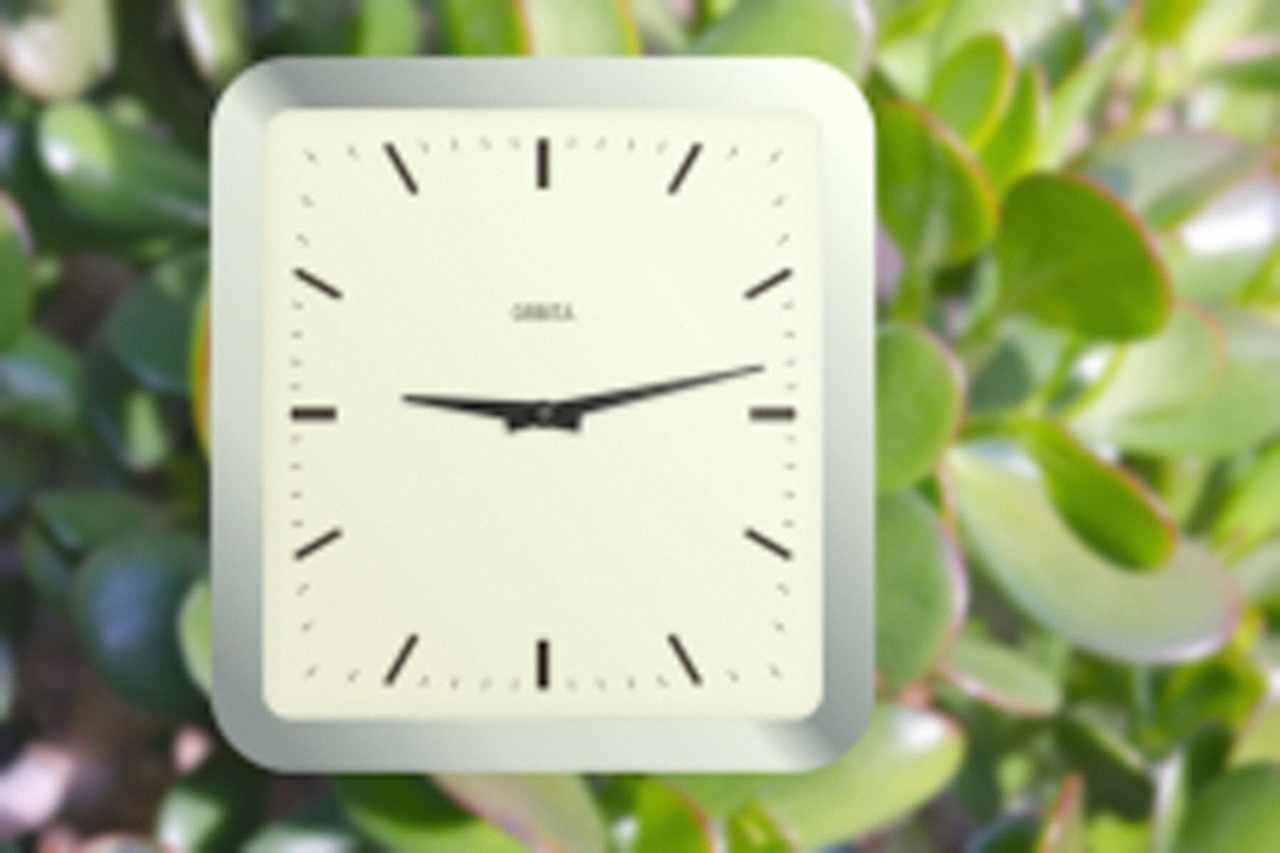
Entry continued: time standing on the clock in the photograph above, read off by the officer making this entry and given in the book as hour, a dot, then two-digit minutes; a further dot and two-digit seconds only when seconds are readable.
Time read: 9.13
